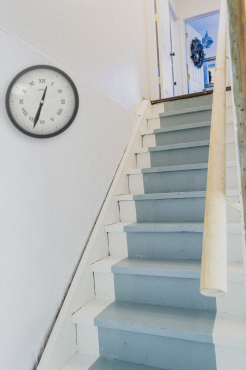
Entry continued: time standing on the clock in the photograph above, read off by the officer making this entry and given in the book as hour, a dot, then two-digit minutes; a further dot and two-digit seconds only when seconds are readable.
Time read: 12.33
